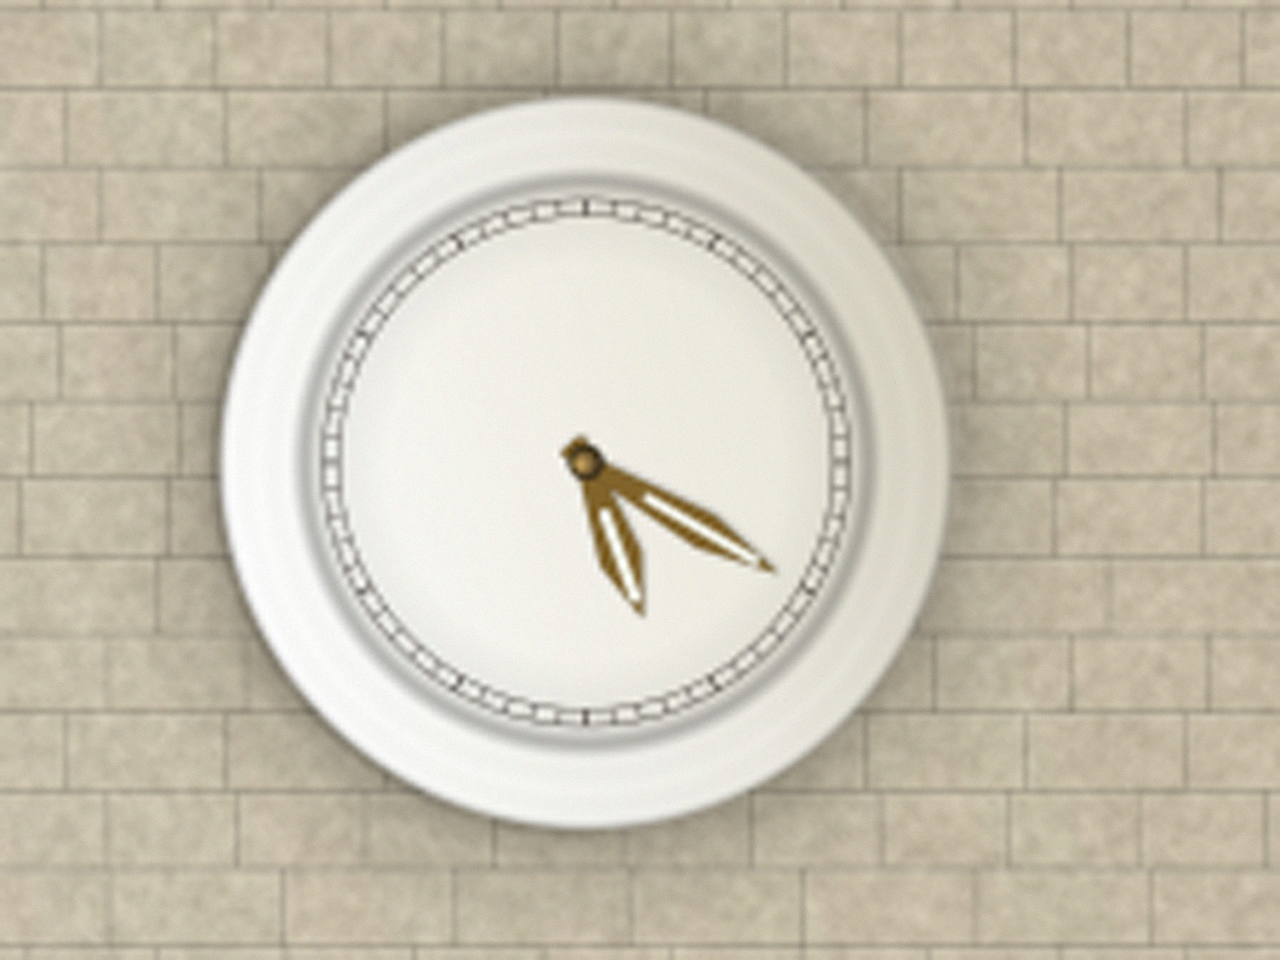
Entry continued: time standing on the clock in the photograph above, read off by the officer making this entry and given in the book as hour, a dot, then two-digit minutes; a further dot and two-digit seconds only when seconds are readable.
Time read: 5.20
